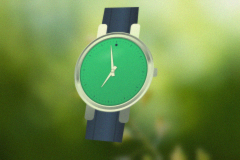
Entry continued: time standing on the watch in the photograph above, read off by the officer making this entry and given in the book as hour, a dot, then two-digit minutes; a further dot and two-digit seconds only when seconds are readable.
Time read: 6.58
